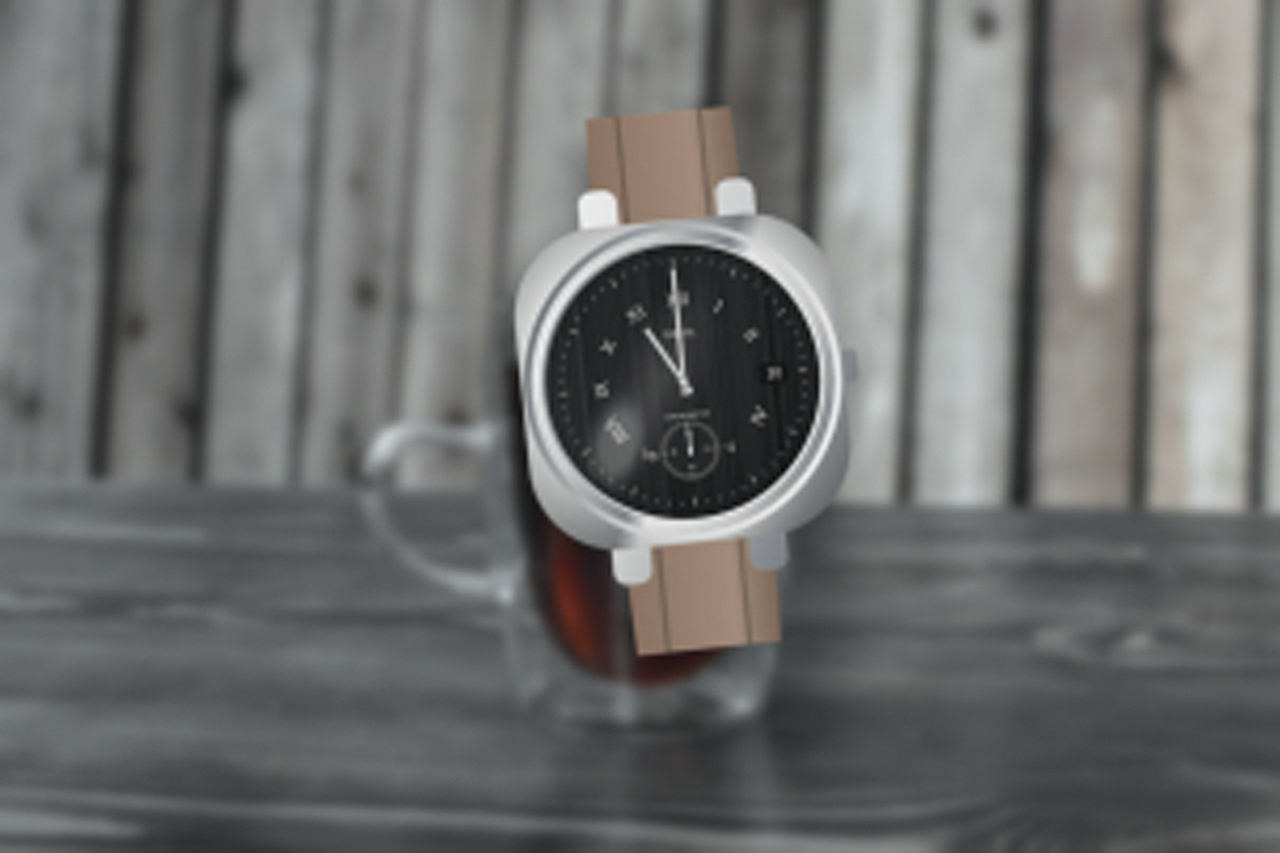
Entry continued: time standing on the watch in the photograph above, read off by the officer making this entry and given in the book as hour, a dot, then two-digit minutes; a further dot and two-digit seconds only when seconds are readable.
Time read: 11.00
